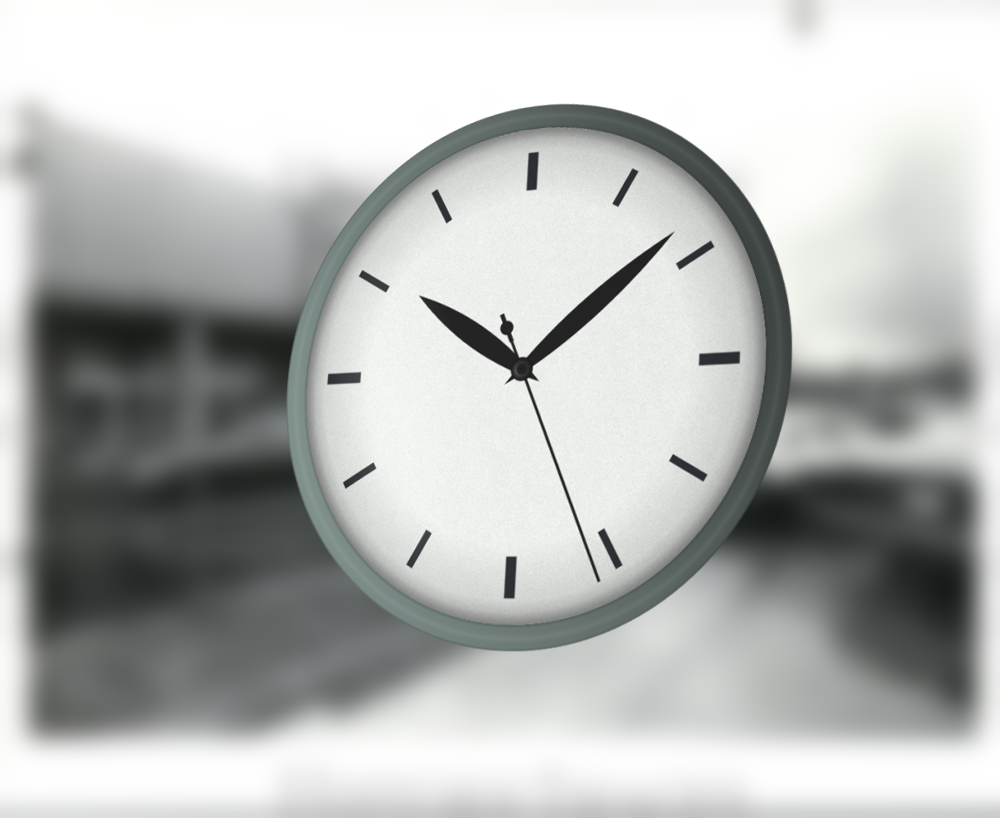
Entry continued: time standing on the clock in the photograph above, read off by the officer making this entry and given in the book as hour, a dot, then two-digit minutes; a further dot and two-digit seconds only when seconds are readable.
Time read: 10.08.26
